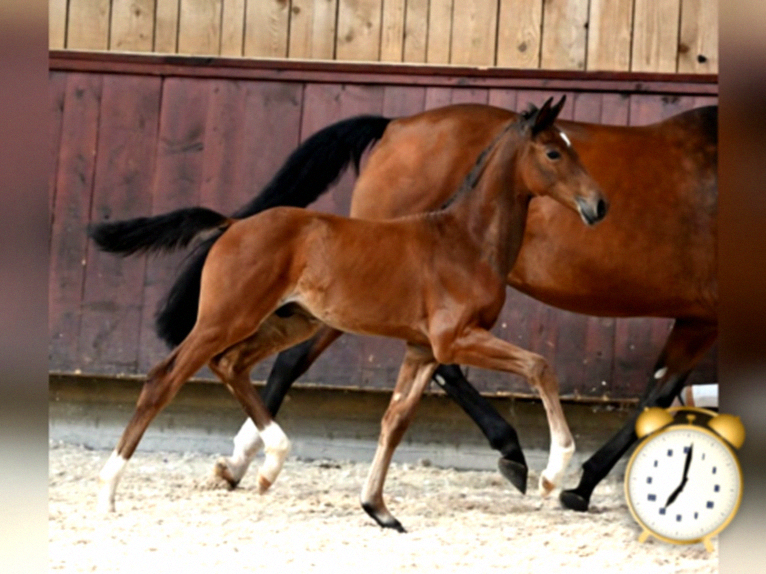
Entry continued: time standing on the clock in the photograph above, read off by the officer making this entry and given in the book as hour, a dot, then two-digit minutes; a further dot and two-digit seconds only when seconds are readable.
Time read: 7.01
